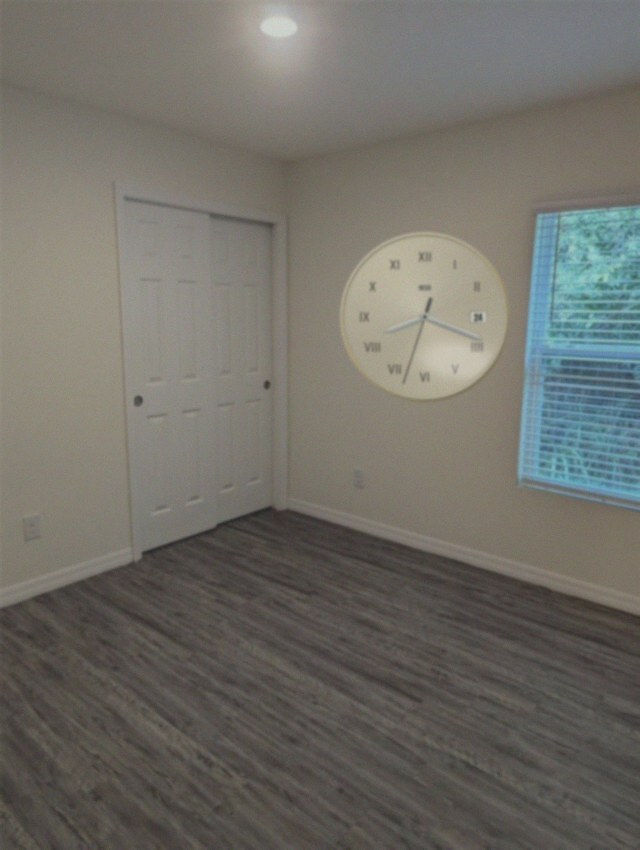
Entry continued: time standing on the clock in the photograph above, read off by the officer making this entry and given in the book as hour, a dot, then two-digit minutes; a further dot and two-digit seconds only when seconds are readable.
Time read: 8.18.33
